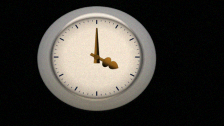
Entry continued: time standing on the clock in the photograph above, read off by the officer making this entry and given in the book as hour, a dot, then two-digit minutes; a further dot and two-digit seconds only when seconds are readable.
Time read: 4.00
